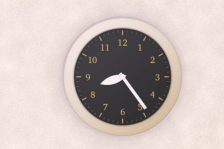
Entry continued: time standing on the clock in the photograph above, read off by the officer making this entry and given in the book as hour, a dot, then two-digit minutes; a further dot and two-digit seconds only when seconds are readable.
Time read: 8.24
